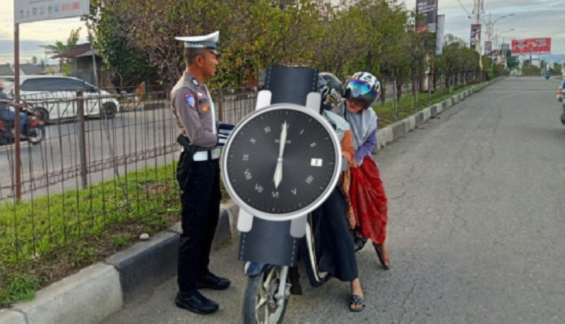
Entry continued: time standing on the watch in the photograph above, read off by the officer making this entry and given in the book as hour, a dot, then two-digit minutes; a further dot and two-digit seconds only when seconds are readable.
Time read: 6.00
